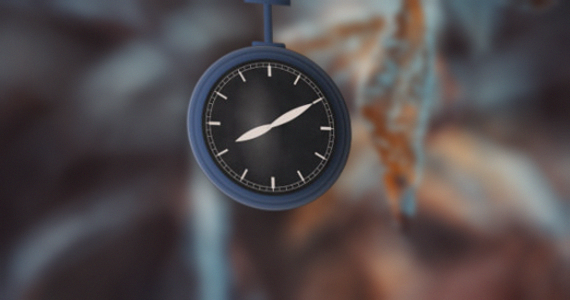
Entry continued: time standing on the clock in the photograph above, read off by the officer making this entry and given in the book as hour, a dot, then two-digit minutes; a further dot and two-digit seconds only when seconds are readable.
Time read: 8.10
